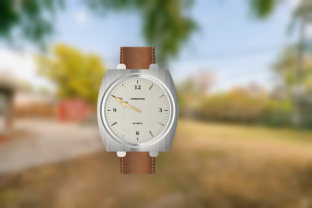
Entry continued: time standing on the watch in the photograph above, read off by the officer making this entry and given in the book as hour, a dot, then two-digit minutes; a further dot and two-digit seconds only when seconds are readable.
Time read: 9.50
